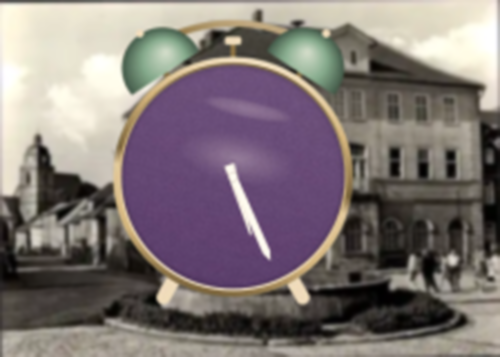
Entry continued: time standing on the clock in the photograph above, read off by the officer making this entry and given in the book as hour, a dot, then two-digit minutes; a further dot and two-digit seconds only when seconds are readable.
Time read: 5.26
